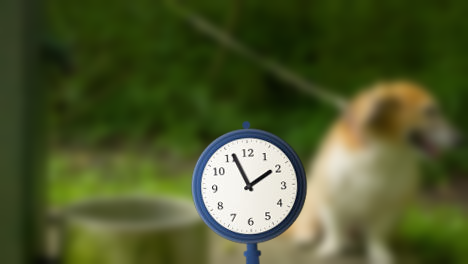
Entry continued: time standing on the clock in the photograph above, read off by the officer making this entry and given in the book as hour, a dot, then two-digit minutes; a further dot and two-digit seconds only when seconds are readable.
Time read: 1.56
